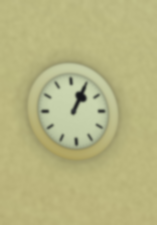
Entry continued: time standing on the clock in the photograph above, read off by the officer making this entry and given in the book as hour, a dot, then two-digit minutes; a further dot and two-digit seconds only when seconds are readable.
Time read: 1.05
